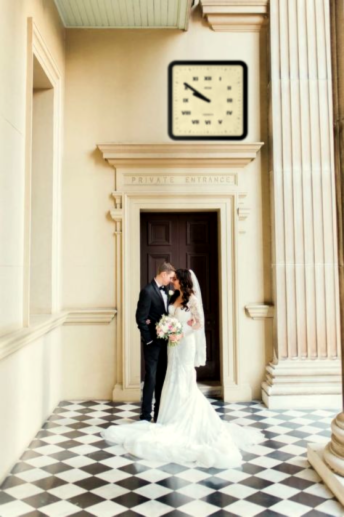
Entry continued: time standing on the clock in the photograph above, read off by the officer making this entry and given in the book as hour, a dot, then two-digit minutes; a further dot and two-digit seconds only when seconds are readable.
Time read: 9.51
